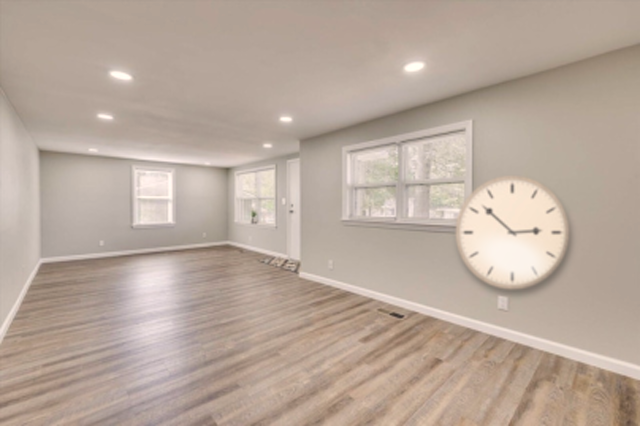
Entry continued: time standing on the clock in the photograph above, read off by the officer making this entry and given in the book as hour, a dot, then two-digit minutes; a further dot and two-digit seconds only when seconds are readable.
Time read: 2.52
